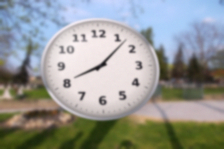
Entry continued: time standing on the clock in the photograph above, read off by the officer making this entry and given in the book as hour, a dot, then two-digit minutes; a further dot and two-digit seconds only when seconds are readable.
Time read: 8.07
